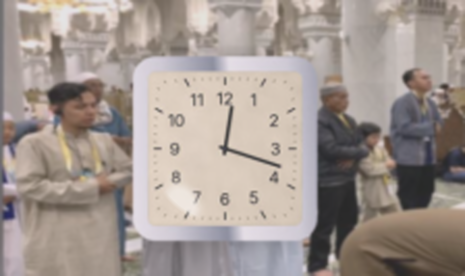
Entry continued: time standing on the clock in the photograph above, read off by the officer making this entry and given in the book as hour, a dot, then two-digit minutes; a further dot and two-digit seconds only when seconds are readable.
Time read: 12.18
